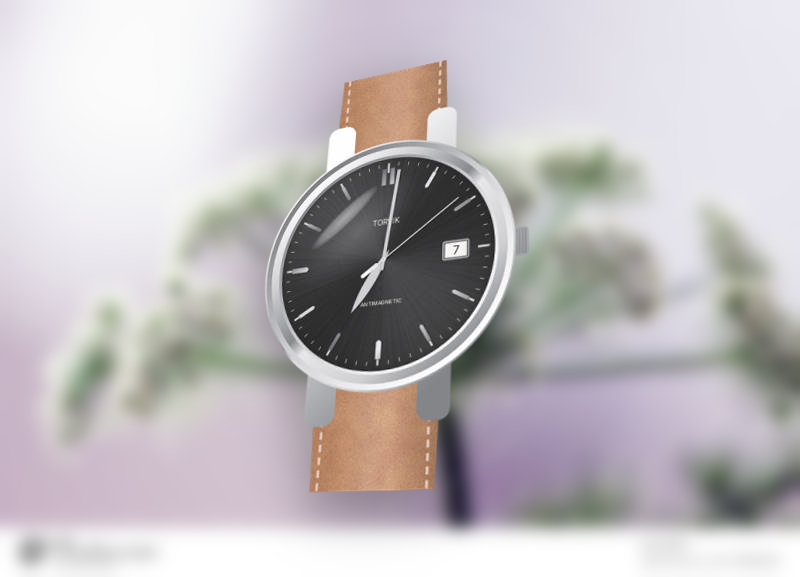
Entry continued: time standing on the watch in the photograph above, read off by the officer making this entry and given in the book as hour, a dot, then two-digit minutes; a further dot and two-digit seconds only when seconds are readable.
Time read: 7.01.09
